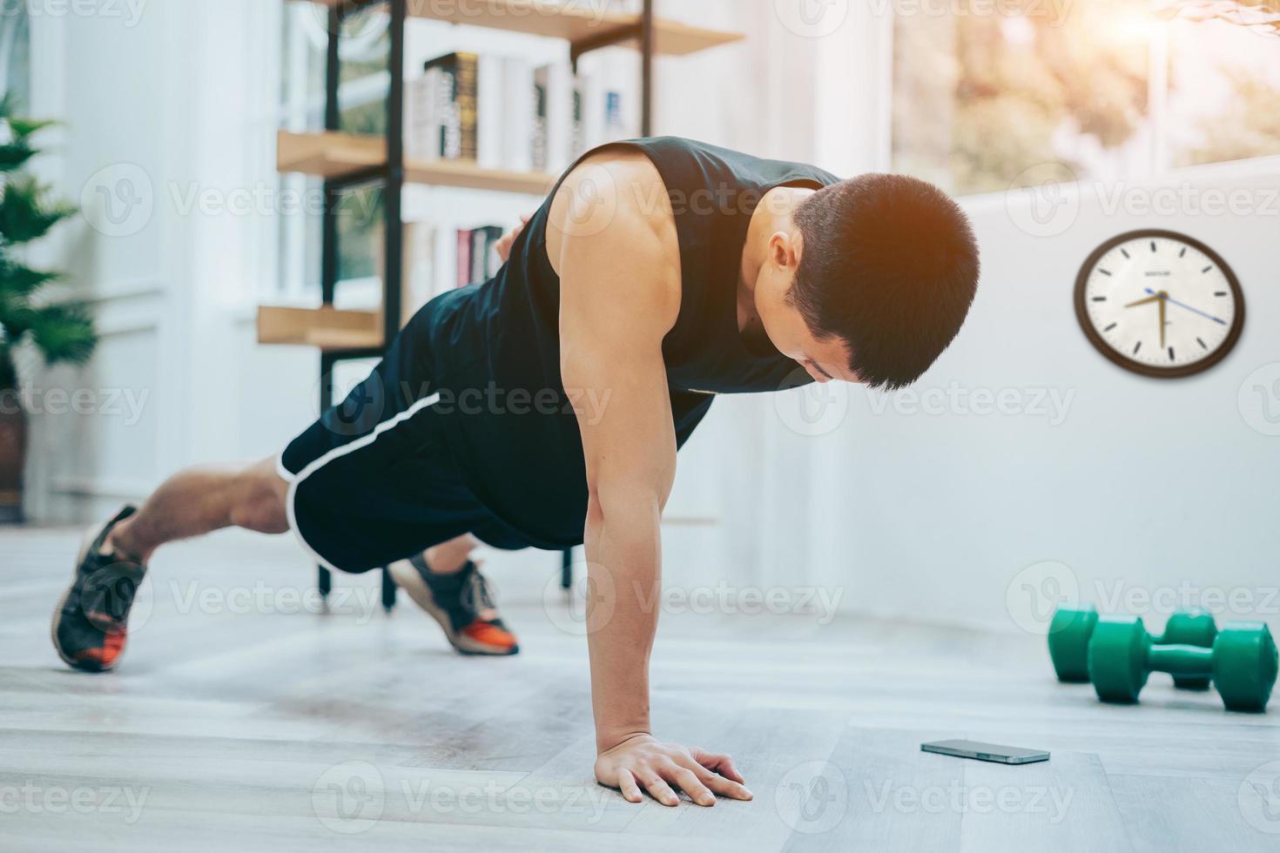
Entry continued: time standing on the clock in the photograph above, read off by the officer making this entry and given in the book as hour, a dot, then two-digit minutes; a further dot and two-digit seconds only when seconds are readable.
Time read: 8.31.20
